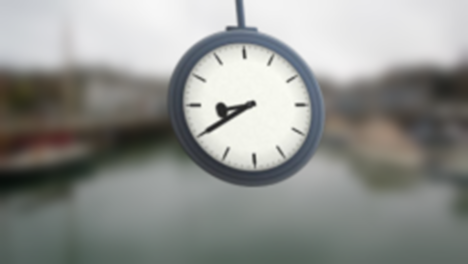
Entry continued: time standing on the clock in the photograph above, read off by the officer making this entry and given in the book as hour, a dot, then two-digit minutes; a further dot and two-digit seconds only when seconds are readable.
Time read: 8.40
